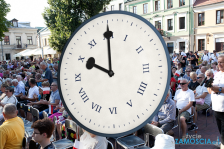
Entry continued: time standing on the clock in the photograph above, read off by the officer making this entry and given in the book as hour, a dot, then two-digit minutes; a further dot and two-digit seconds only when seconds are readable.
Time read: 10.00
